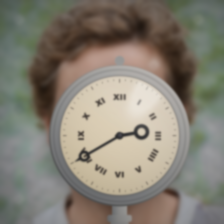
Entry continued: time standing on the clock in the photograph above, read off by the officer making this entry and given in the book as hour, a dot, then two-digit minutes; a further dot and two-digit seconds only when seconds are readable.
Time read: 2.40
